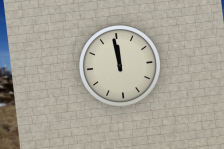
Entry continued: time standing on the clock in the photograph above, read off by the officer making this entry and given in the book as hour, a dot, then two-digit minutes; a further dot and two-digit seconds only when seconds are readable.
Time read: 11.59
